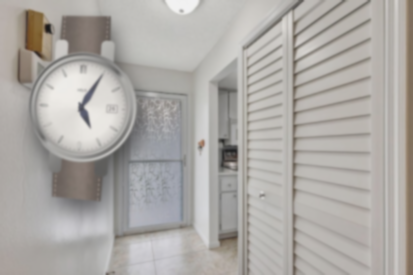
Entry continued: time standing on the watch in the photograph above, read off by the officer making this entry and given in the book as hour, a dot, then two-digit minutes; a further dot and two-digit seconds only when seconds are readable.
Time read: 5.05
